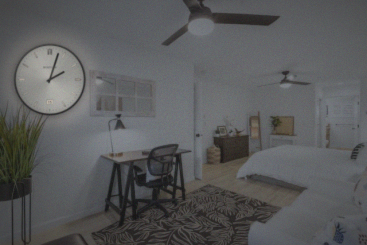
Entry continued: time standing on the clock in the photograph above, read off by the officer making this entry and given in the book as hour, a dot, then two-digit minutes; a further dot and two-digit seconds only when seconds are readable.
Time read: 2.03
